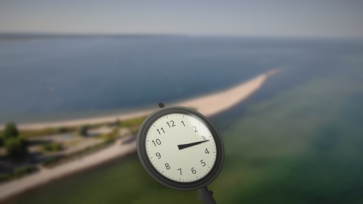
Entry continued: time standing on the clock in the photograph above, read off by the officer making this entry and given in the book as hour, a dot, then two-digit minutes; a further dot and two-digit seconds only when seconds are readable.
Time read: 3.16
